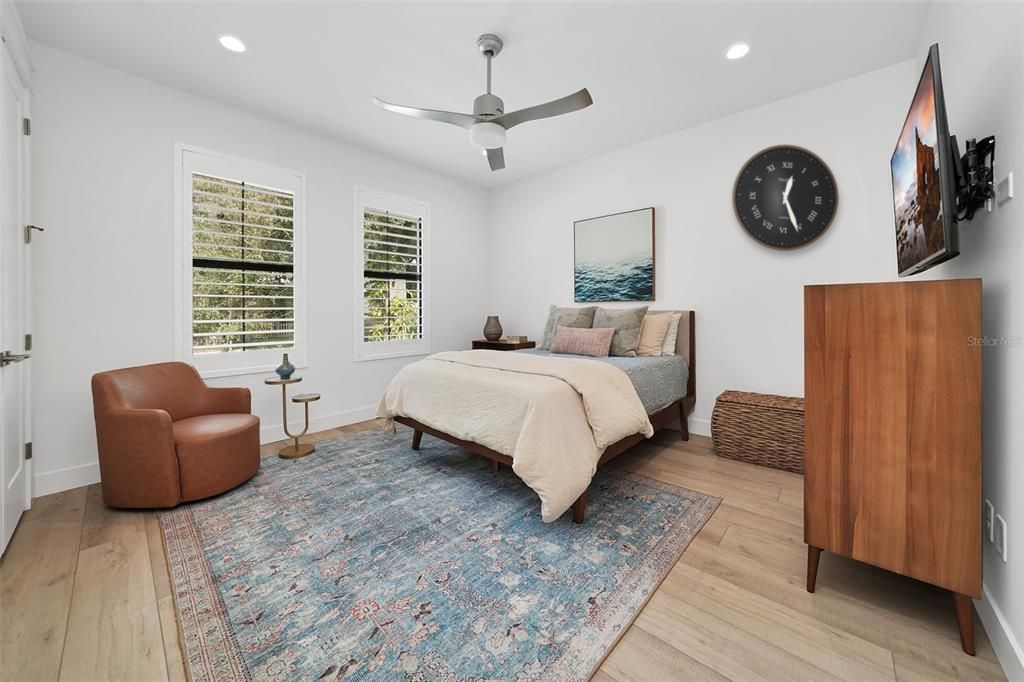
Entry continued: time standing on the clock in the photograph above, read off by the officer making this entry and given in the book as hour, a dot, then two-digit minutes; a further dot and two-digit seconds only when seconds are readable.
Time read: 12.26
